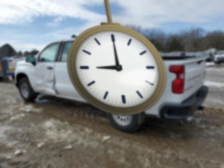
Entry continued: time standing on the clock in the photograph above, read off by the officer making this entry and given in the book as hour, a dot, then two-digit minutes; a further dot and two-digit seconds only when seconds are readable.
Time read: 9.00
